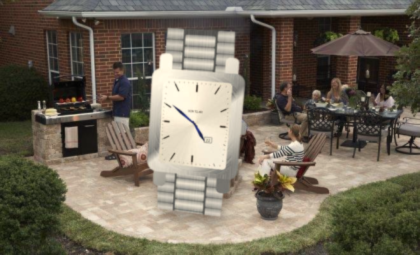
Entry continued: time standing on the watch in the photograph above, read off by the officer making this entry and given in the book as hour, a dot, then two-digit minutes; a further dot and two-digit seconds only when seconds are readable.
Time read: 4.51
